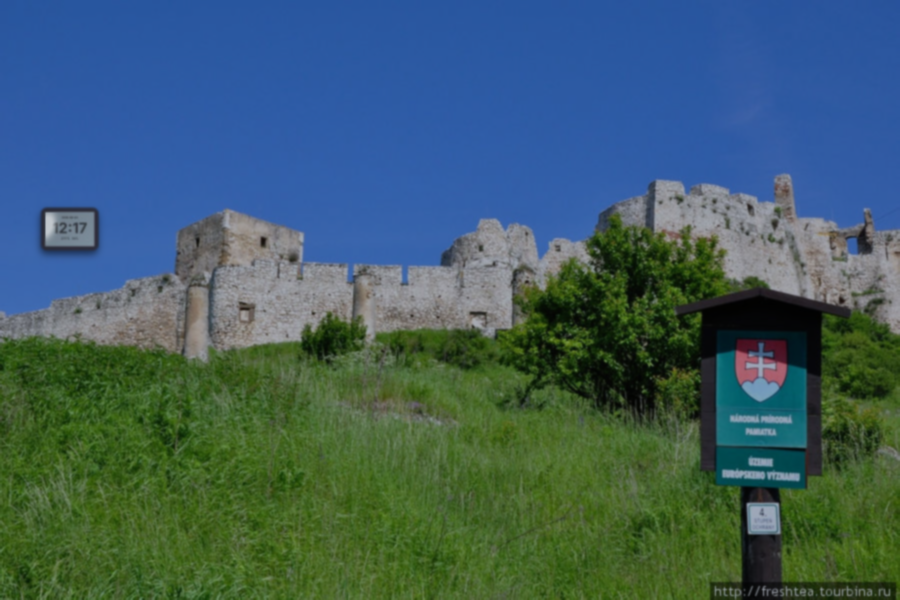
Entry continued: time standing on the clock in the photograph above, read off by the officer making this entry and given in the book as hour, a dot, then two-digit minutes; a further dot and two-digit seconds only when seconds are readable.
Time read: 12.17
